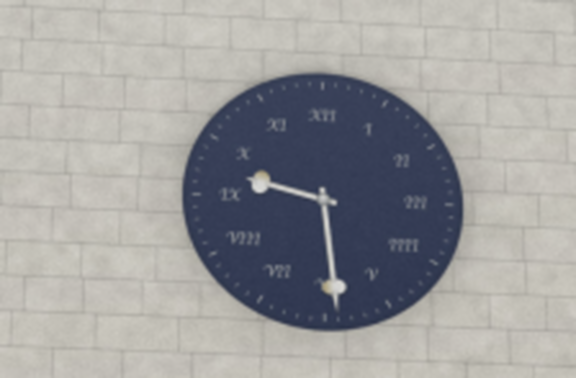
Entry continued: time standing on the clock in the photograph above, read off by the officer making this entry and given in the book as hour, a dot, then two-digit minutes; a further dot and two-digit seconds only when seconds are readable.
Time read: 9.29
